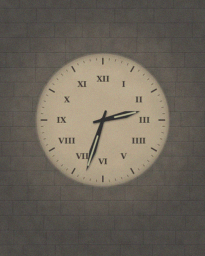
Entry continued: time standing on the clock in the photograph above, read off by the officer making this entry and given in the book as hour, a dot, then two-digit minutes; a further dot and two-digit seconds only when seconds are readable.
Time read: 2.33
